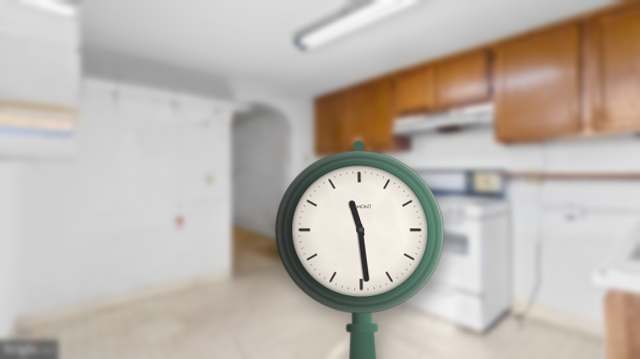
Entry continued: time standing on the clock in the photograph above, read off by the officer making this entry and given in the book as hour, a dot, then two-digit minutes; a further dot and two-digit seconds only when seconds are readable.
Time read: 11.29
